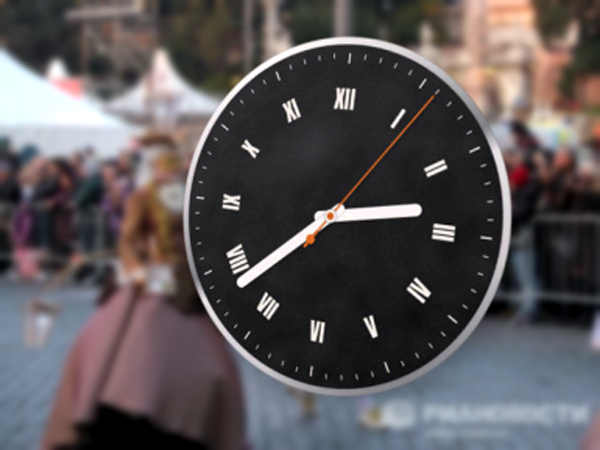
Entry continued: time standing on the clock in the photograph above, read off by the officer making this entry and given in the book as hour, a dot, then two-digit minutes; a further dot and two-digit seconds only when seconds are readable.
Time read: 2.38.06
